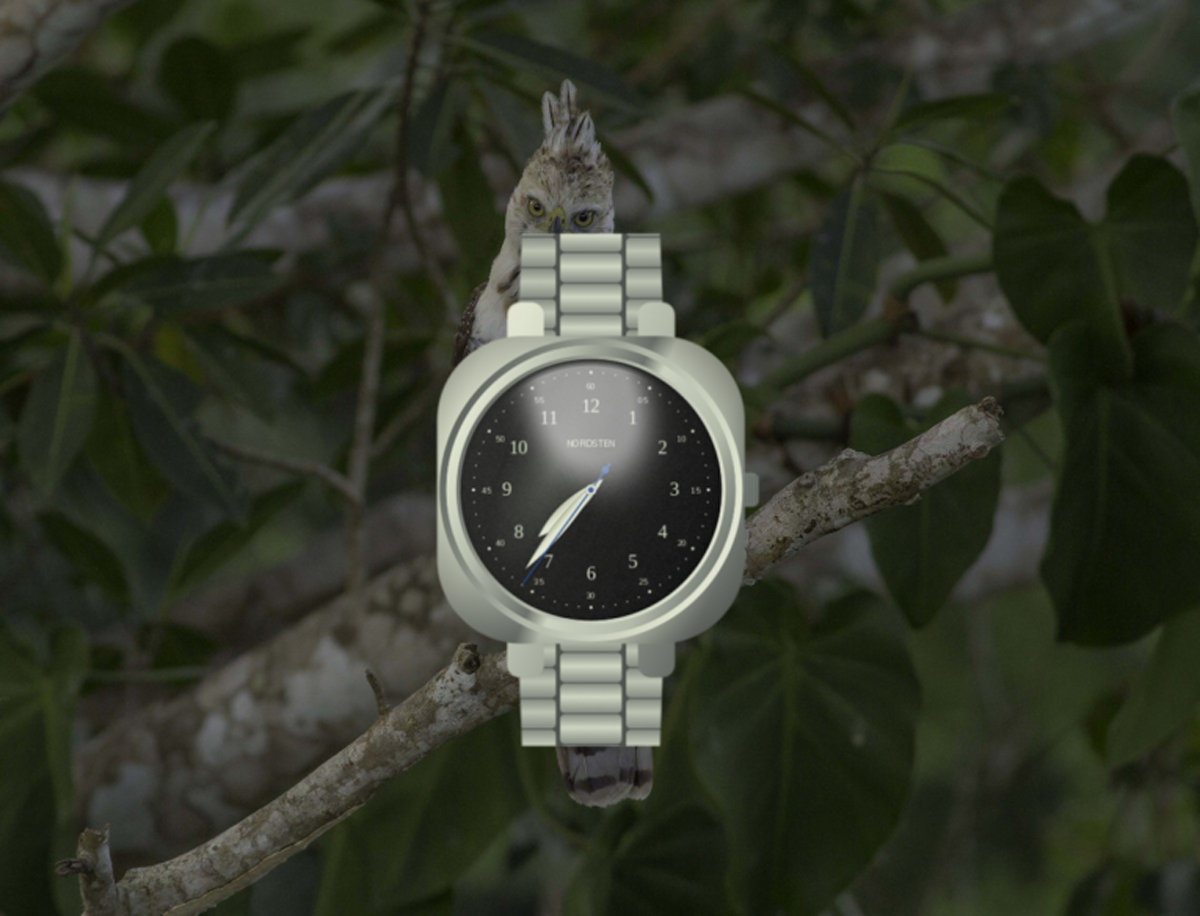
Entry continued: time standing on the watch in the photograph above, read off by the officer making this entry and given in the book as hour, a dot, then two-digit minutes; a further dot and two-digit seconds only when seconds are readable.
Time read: 7.36.36
